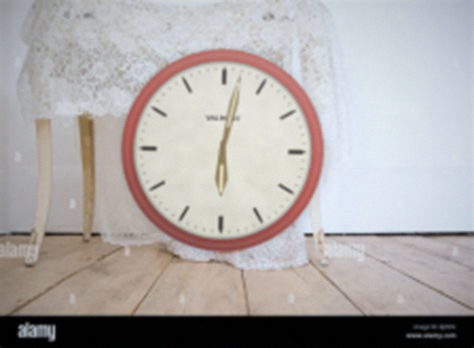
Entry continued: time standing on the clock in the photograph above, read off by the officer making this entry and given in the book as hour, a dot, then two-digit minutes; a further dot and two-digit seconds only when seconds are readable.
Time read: 6.02
